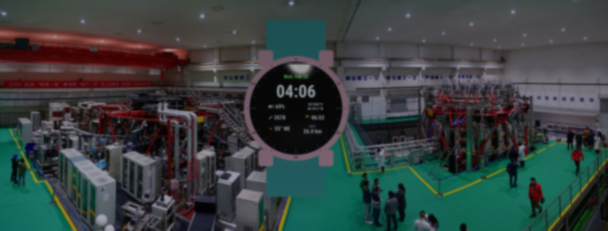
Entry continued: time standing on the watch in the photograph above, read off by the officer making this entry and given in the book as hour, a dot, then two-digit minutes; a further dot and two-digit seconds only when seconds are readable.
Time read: 4.06
